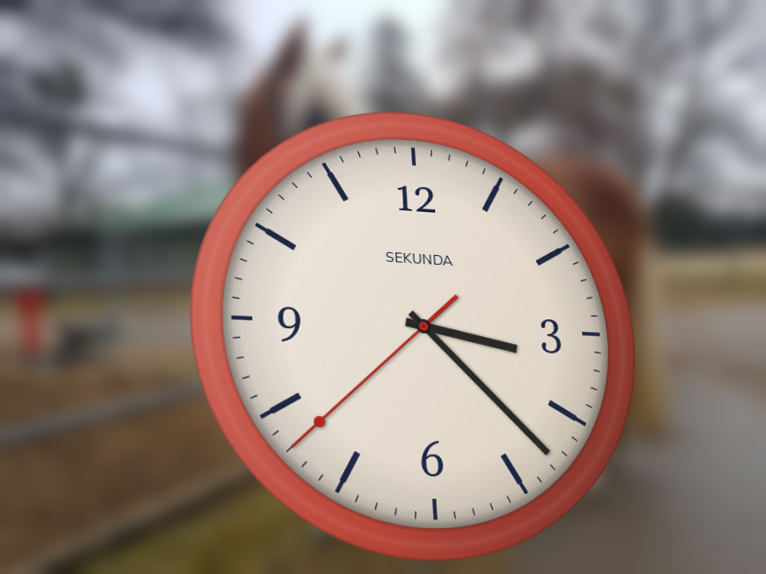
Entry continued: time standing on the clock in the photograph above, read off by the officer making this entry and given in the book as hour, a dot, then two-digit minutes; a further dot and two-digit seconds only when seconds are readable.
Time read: 3.22.38
